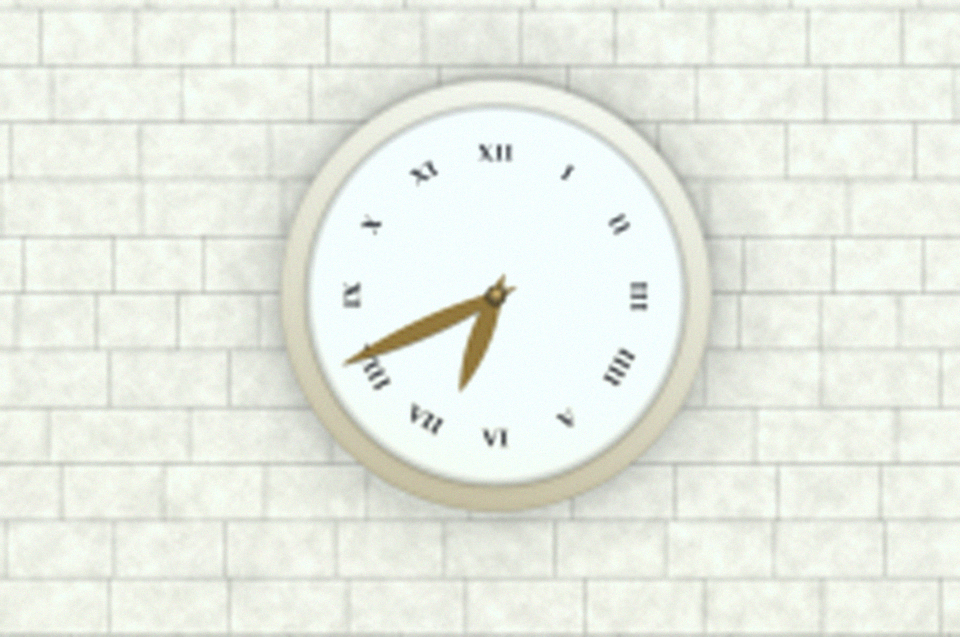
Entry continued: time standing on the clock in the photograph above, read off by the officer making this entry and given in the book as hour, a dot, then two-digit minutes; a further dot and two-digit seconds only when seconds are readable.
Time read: 6.41
